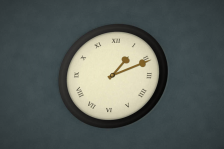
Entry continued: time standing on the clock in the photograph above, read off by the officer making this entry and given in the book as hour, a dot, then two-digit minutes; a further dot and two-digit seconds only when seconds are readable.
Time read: 1.11
